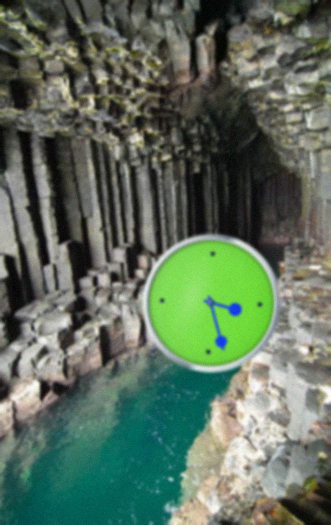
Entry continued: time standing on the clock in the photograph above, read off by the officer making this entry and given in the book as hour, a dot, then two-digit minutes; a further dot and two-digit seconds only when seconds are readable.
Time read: 3.27
